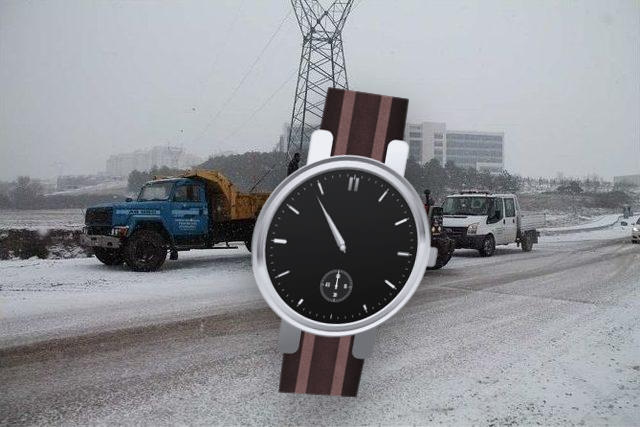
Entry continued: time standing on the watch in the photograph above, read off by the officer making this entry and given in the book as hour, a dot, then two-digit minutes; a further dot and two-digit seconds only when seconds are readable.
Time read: 10.54
